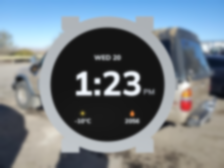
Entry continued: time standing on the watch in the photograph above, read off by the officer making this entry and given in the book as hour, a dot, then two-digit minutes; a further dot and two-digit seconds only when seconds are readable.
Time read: 1.23
